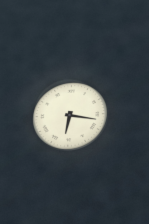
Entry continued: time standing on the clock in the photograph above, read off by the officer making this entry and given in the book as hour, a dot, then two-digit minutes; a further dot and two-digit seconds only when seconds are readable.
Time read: 6.17
